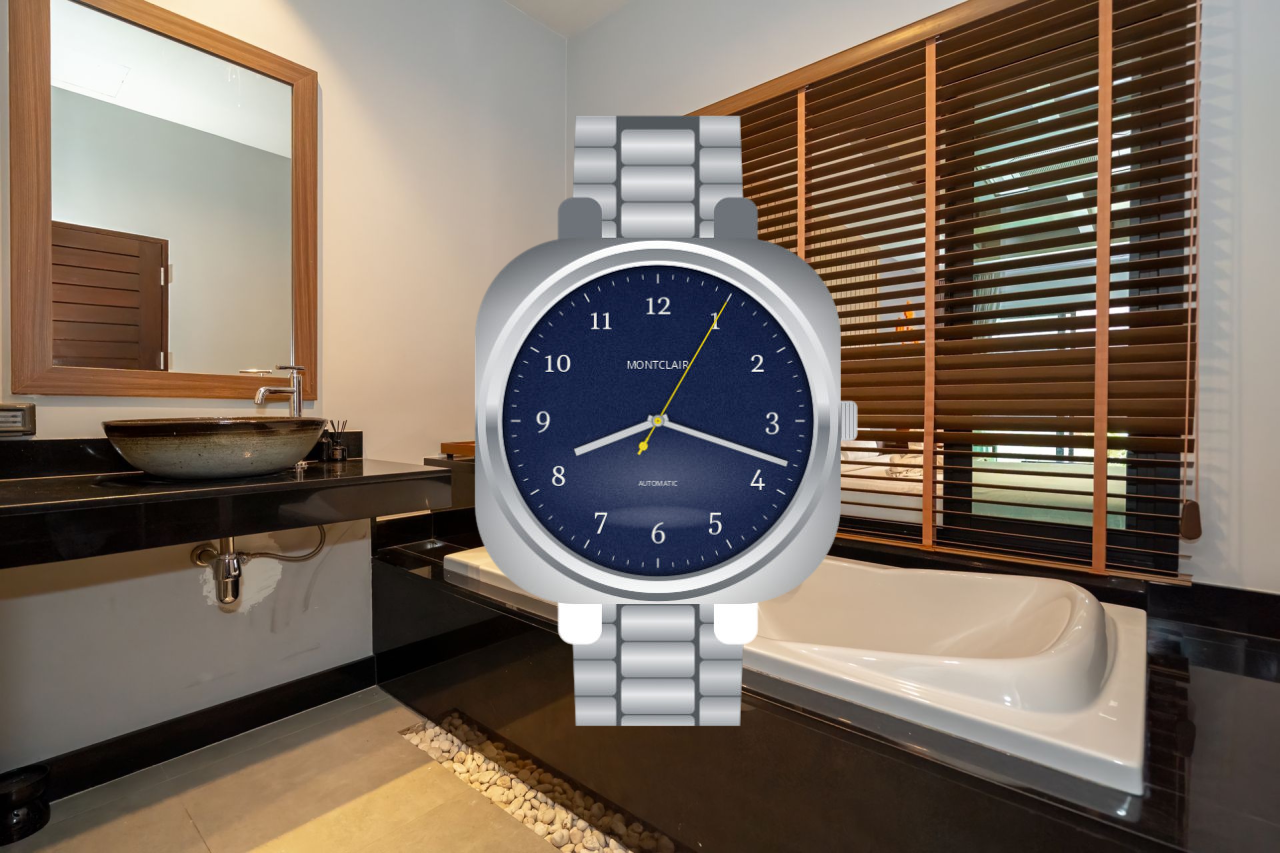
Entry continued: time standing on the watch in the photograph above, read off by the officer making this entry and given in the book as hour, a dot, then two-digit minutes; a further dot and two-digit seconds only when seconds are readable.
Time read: 8.18.05
